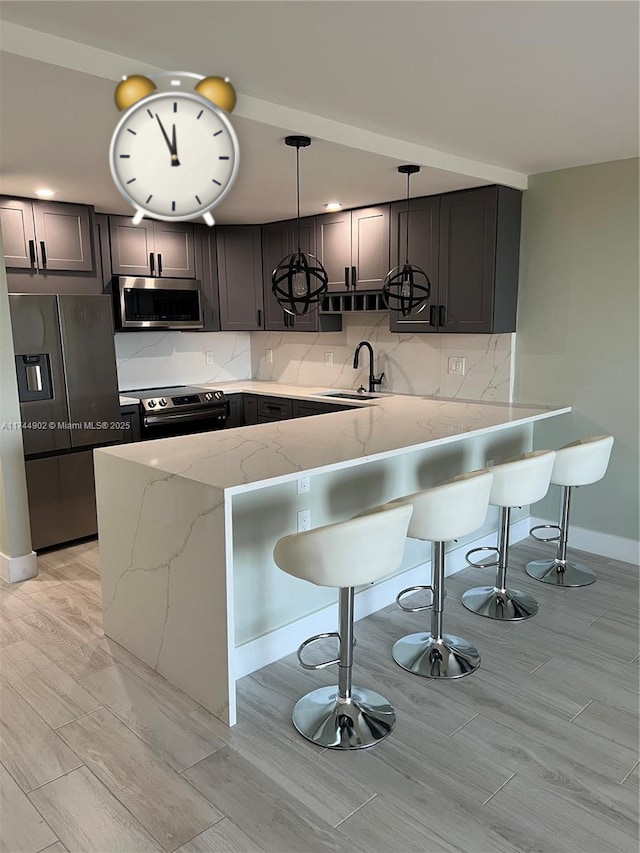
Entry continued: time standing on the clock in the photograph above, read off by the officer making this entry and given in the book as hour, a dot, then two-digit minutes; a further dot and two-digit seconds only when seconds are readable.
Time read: 11.56
